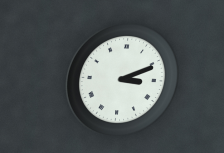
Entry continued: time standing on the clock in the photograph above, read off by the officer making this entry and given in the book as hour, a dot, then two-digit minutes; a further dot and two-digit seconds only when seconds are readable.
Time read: 3.11
